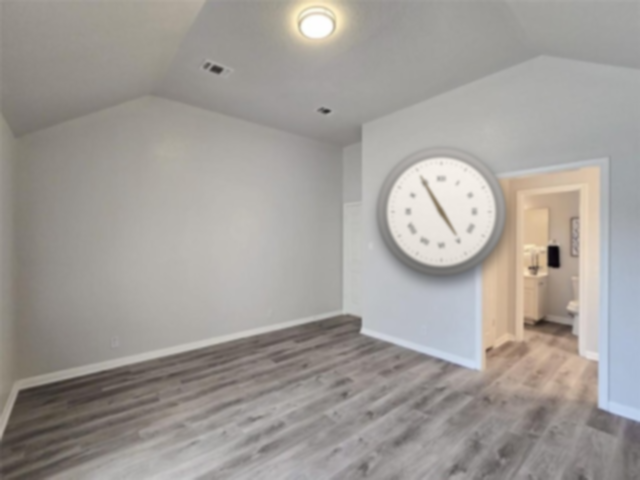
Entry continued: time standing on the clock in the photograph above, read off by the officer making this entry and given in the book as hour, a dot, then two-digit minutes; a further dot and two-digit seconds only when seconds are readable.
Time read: 4.55
